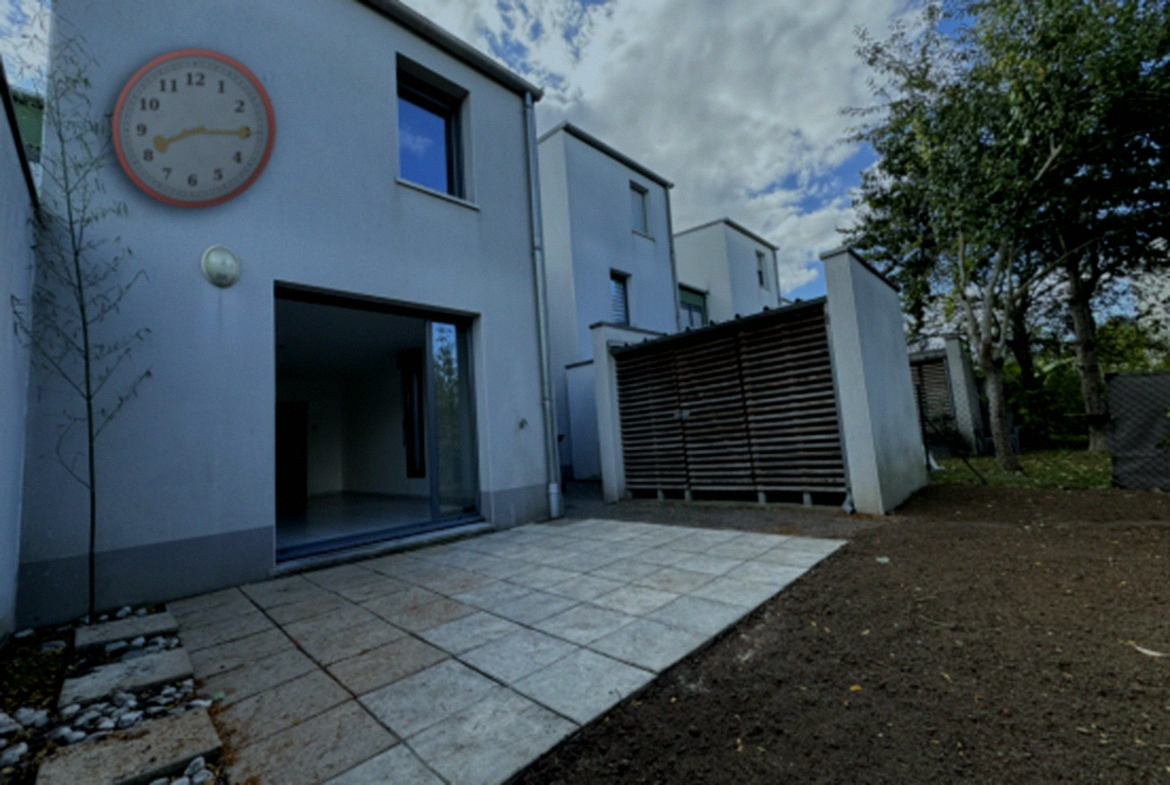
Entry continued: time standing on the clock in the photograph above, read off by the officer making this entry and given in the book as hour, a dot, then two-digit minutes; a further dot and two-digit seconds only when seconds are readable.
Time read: 8.15
